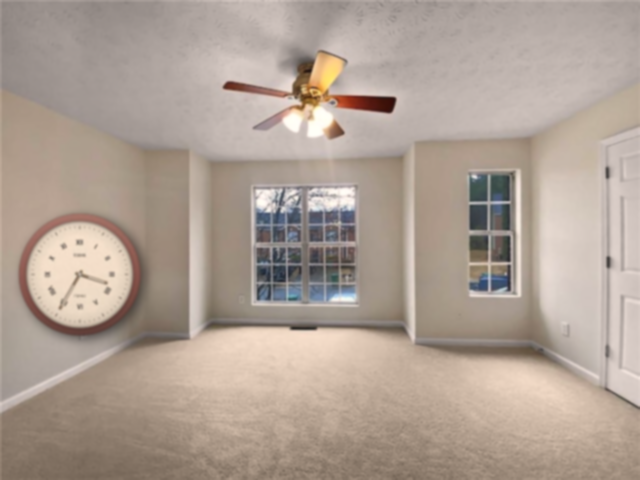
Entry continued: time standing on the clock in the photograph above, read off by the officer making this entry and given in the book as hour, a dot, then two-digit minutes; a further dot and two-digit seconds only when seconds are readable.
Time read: 3.35
